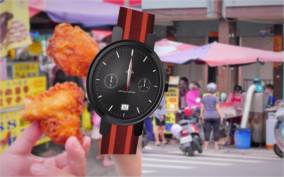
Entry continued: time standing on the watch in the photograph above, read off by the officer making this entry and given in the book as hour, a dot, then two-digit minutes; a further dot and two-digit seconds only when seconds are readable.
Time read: 12.00
